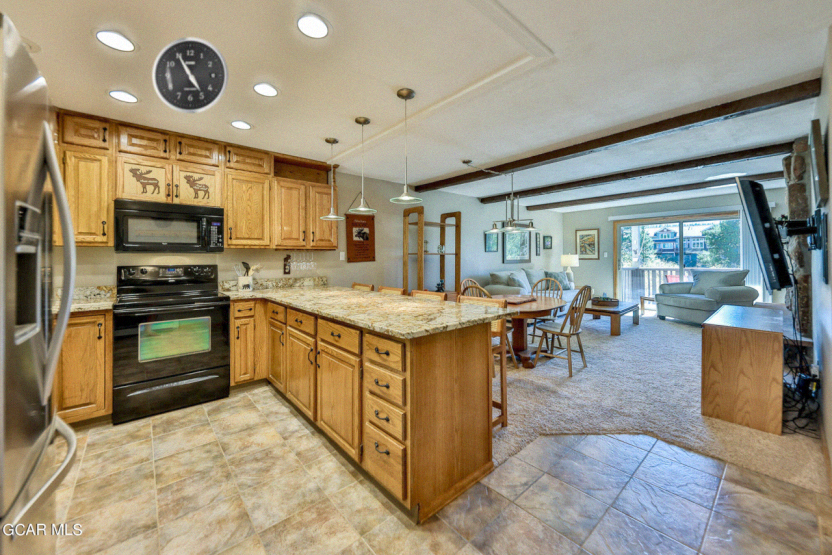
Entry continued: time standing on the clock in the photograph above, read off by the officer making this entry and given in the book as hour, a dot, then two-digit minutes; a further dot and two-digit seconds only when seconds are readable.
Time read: 4.55
